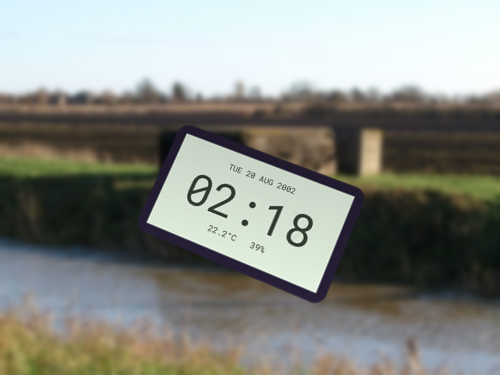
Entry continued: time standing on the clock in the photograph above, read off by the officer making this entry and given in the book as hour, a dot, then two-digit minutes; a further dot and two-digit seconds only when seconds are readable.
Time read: 2.18
